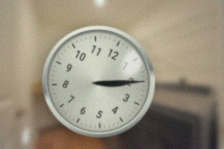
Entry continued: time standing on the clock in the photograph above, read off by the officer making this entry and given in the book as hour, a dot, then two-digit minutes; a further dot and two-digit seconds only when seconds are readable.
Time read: 2.10
